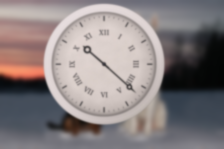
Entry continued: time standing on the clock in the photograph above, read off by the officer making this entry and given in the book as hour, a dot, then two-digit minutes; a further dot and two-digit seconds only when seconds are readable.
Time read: 10.22
